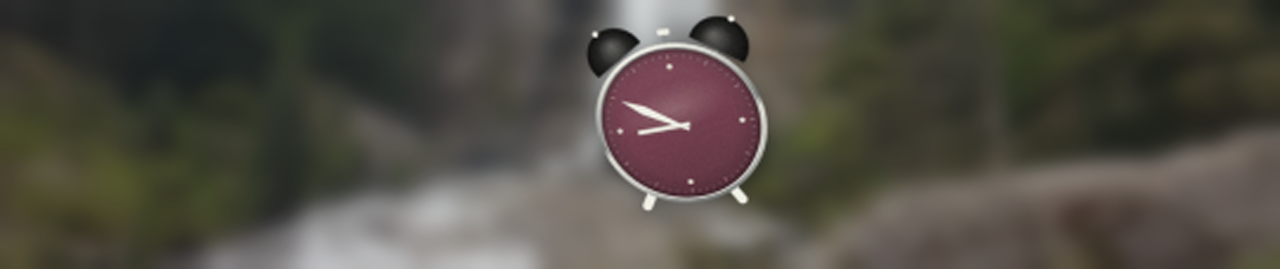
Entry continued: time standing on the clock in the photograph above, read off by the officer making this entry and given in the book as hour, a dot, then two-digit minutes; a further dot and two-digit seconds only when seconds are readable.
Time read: 8.50
